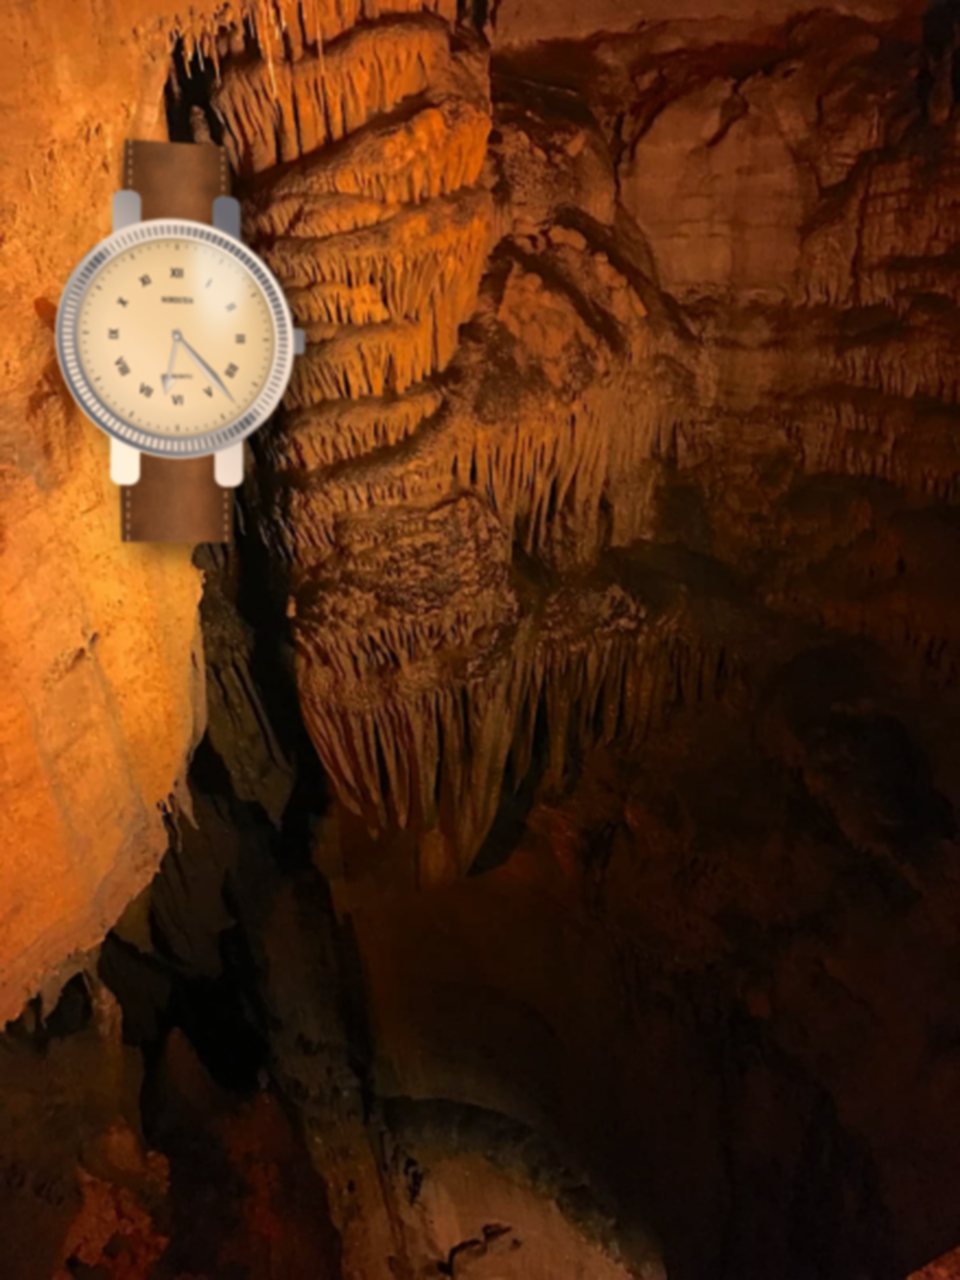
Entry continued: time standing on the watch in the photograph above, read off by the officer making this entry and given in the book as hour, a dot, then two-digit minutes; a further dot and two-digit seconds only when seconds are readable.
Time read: 6.23
